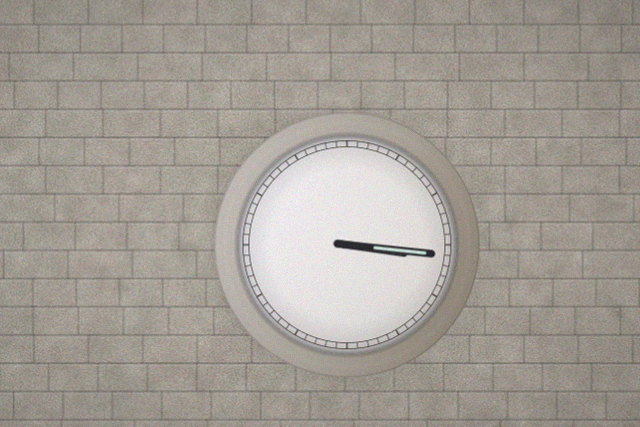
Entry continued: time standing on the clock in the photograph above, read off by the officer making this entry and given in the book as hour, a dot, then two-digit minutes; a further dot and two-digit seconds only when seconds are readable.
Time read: 3.16
